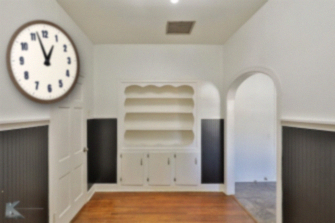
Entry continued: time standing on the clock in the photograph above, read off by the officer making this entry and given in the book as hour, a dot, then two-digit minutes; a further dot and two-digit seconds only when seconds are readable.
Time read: 12.57
